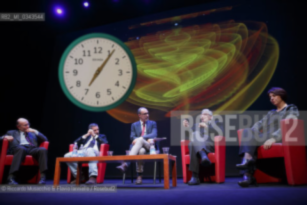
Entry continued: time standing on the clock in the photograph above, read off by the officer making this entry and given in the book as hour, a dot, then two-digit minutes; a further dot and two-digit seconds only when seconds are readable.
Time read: 7.06
